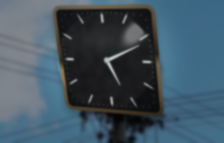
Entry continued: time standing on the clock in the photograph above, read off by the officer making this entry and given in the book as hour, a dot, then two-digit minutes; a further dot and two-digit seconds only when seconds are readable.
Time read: 5.11
